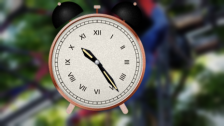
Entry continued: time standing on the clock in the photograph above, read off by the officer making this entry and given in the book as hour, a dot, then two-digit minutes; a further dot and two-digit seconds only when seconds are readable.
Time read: 10.24
